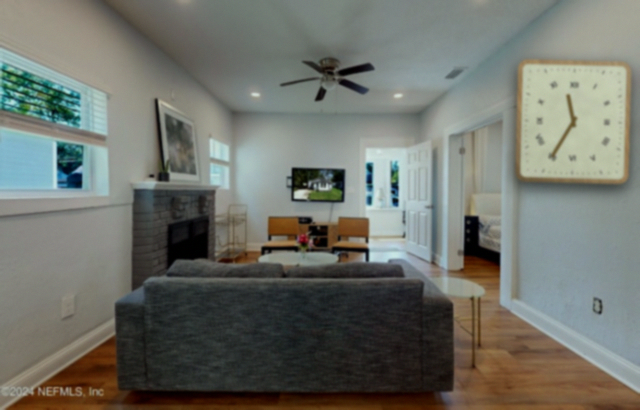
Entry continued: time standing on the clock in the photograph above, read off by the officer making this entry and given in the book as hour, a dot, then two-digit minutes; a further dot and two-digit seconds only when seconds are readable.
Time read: 11.35
